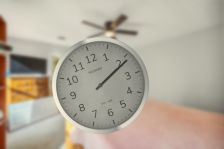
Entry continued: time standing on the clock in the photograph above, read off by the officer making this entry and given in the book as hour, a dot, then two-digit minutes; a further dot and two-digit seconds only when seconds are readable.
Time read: 2.11
